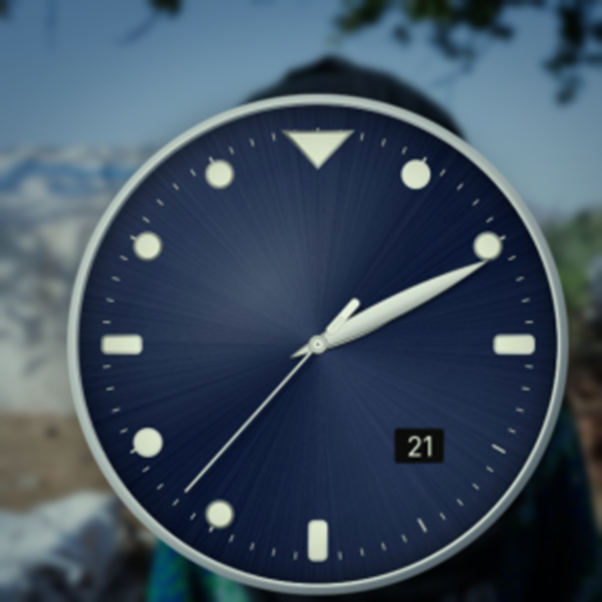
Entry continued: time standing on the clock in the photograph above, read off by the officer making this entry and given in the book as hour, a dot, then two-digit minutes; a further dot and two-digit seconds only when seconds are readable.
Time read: 2.10.37
